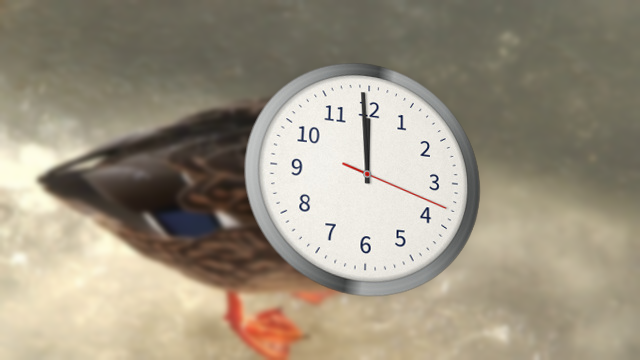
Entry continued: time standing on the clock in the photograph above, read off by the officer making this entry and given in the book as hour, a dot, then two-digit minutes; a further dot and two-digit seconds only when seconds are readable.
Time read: 11.59.18
